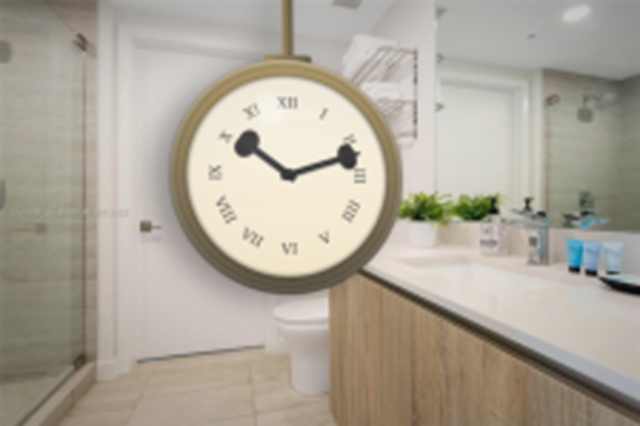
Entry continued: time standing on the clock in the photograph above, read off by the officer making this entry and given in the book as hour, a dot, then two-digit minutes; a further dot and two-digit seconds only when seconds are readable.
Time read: 10.12
